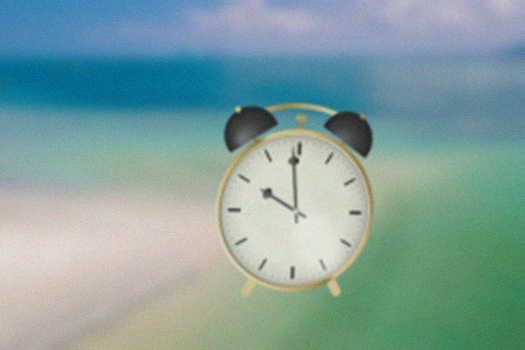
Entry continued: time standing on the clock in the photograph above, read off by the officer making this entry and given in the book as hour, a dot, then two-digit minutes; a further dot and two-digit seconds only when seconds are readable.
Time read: 9.59
